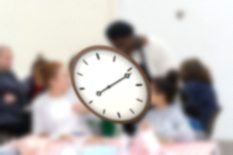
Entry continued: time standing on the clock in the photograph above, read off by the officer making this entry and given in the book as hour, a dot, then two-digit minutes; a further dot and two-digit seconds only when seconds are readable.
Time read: 8.11
